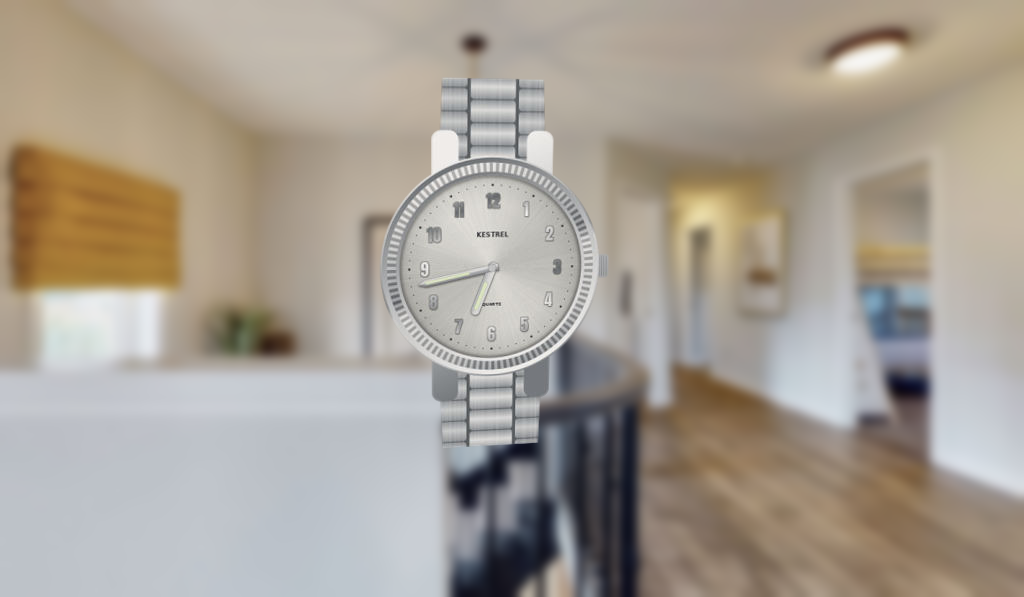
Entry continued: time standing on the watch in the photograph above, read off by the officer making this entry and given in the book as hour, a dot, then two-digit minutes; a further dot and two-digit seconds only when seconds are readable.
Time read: 6.43
